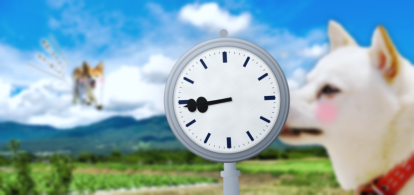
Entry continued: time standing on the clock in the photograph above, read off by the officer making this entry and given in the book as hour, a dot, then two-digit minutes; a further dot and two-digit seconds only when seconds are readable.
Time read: 8.44
